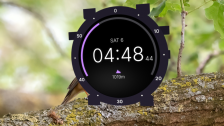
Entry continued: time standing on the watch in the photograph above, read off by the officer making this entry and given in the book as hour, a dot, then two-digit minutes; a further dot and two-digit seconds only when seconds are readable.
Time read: 4.48
